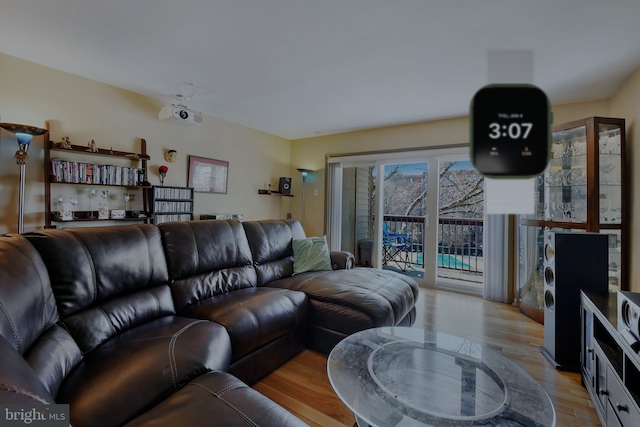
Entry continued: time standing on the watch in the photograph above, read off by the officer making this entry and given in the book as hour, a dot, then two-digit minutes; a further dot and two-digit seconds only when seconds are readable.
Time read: 3.07
